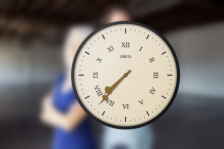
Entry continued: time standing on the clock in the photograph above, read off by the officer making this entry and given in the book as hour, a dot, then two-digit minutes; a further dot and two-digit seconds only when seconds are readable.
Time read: 7.37
